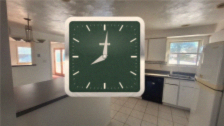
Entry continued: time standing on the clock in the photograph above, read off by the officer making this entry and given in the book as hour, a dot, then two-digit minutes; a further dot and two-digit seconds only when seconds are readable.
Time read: 8.01
